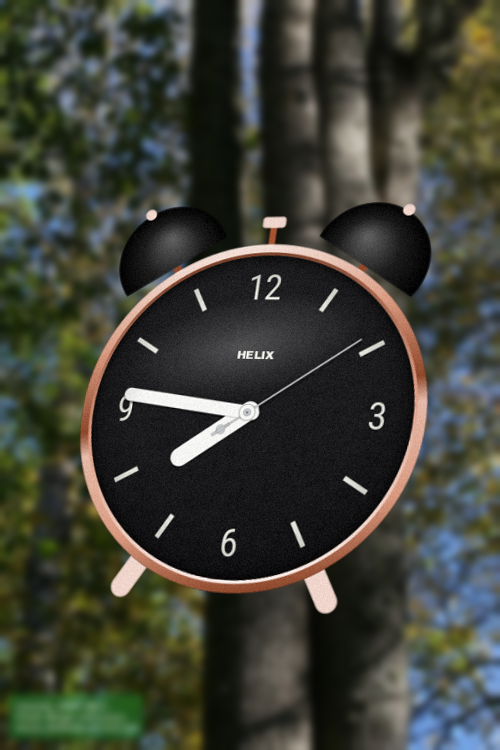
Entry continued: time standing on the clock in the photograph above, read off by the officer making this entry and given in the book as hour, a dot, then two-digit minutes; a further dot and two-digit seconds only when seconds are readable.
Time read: 7.46.09
